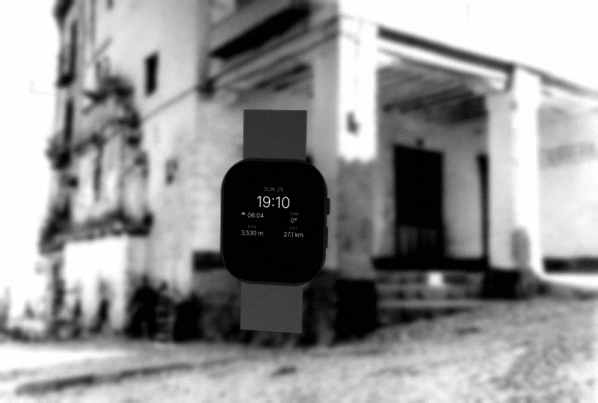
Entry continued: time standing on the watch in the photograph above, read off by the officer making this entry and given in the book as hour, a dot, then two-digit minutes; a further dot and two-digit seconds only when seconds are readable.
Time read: 19.10
